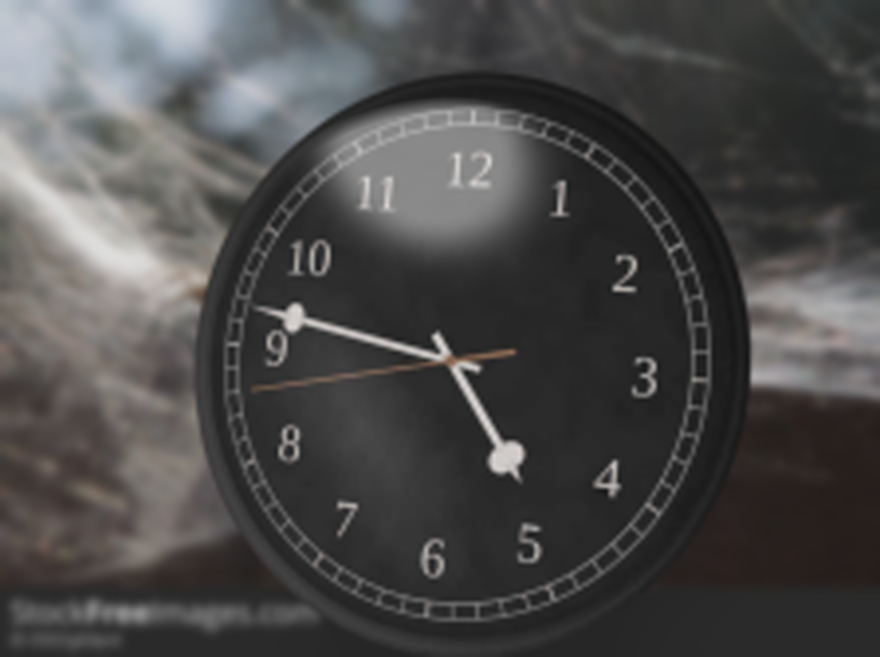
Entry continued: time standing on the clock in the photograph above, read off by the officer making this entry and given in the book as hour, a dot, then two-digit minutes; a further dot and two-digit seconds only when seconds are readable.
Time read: 4.46.43
